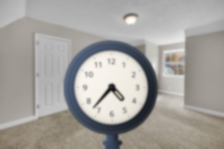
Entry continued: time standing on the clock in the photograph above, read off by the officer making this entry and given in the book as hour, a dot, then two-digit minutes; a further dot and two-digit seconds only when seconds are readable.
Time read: 4.37
